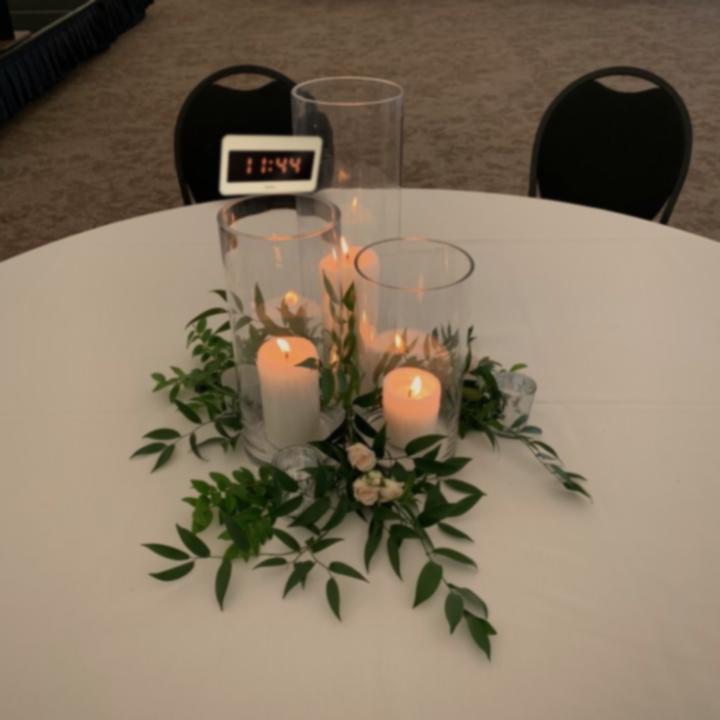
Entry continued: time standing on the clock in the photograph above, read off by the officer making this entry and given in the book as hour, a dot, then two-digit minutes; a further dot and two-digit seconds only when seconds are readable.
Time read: 11.44
